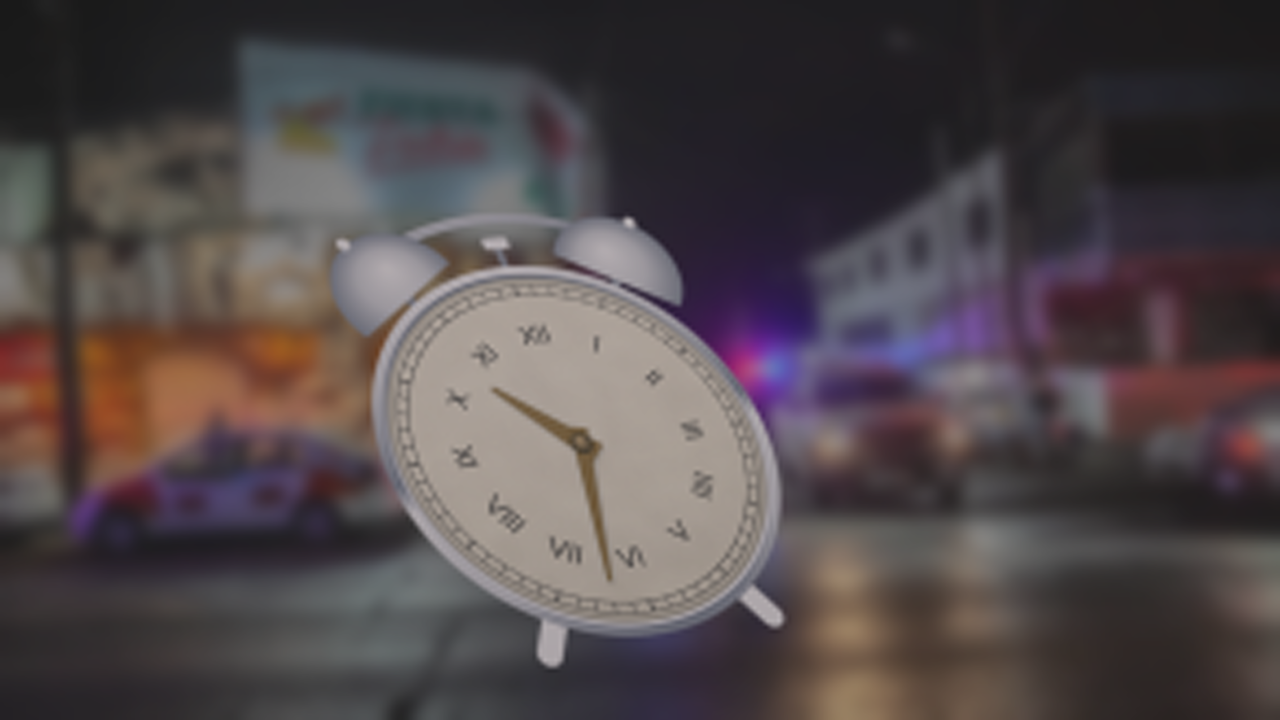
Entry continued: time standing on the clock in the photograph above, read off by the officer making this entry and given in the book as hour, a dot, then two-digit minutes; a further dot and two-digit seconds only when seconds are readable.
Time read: 10.32
